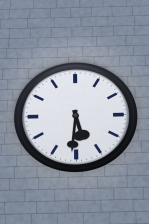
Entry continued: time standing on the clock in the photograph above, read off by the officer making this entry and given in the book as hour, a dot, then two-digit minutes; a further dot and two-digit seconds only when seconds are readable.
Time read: 5.31
